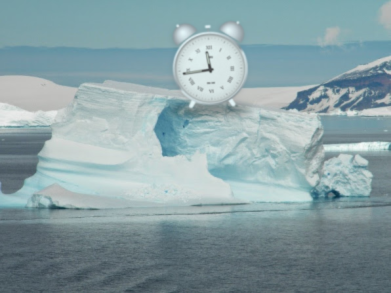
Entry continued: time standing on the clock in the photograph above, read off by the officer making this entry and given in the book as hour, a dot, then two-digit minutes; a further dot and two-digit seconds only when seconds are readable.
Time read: 11.44
